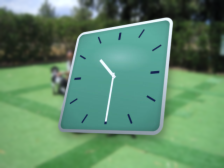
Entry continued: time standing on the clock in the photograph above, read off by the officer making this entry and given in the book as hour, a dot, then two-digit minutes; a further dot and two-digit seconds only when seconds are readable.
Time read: 10.30
